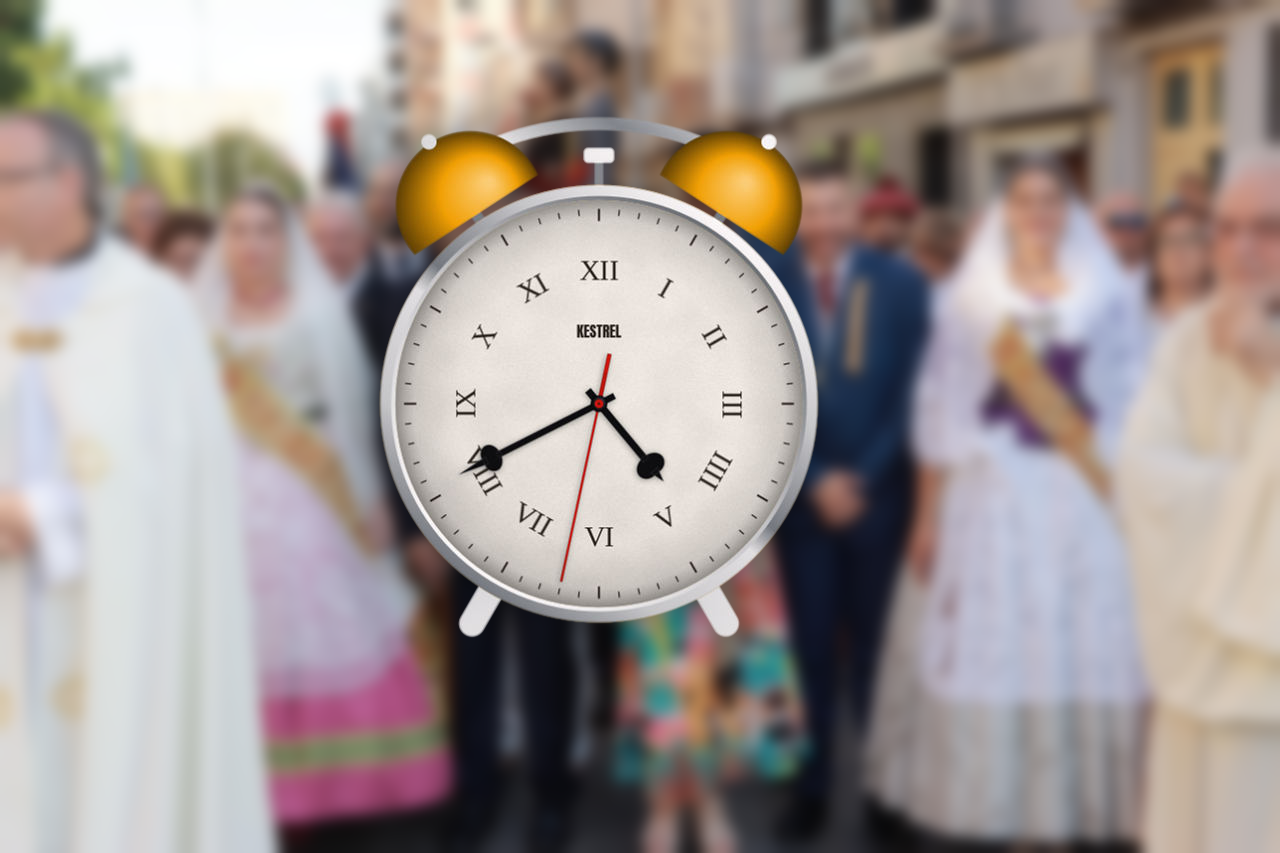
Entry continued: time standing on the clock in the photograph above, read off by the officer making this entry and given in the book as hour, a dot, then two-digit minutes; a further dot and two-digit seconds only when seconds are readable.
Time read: 4.40.32
